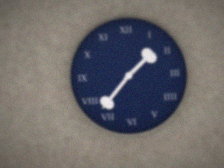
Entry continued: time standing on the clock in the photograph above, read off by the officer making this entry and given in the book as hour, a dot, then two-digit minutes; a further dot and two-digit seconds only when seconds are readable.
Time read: 1.37
